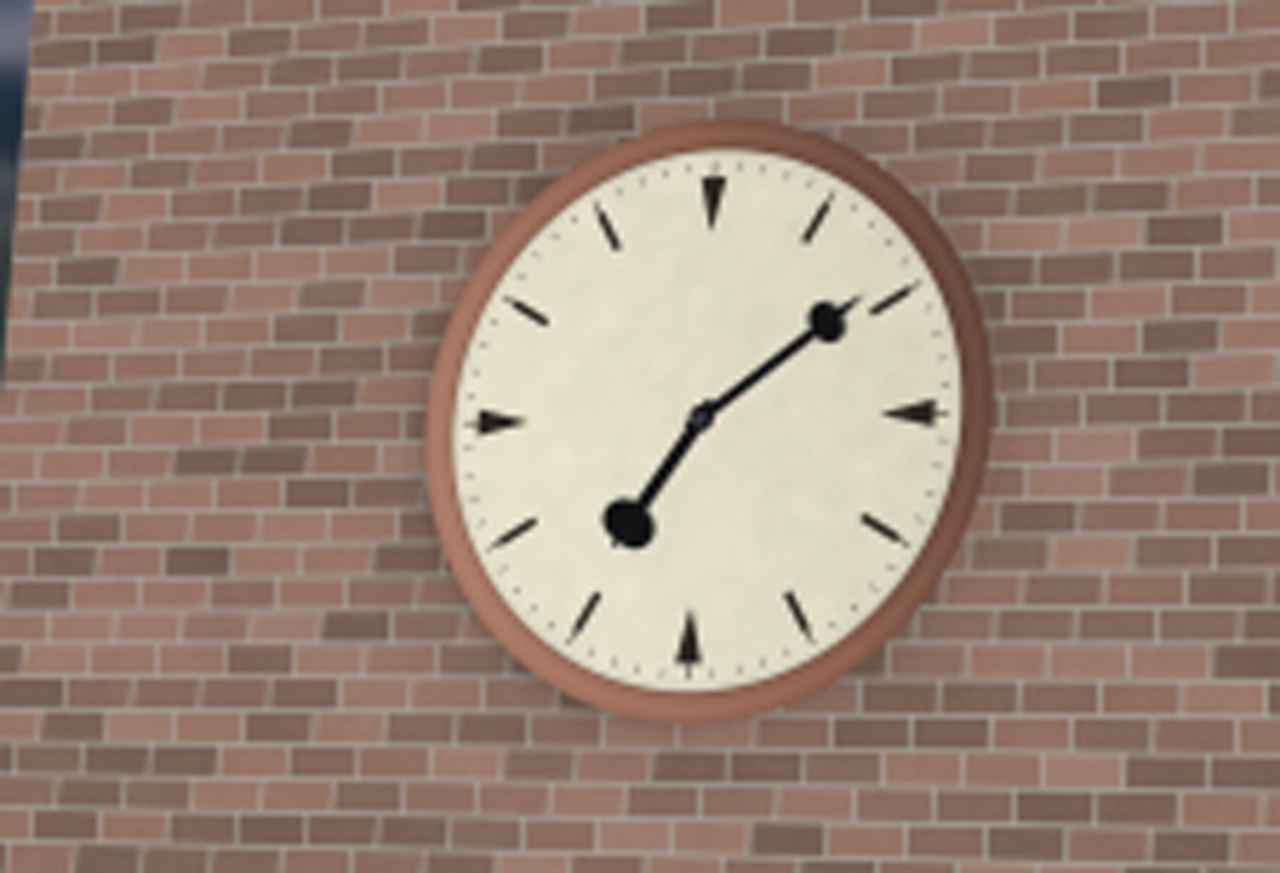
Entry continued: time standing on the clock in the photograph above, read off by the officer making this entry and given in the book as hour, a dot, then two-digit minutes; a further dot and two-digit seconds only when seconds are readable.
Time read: 7.09
